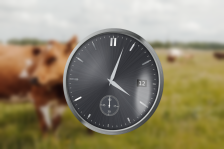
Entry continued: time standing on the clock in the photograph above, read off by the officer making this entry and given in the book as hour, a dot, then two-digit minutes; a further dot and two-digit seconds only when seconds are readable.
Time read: 4.03
